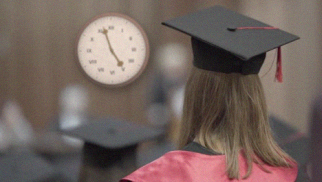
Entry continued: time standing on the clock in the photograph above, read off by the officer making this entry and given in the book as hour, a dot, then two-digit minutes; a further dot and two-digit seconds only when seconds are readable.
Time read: 4.57
